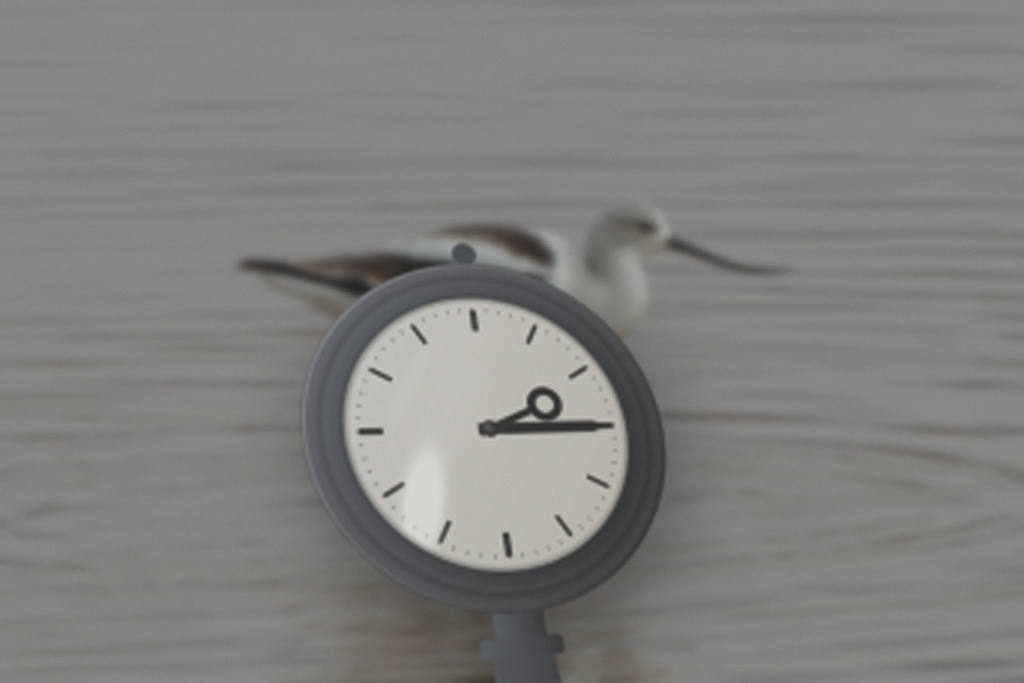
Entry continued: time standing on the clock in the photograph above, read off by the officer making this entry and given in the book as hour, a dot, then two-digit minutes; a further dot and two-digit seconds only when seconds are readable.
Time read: 2.15
